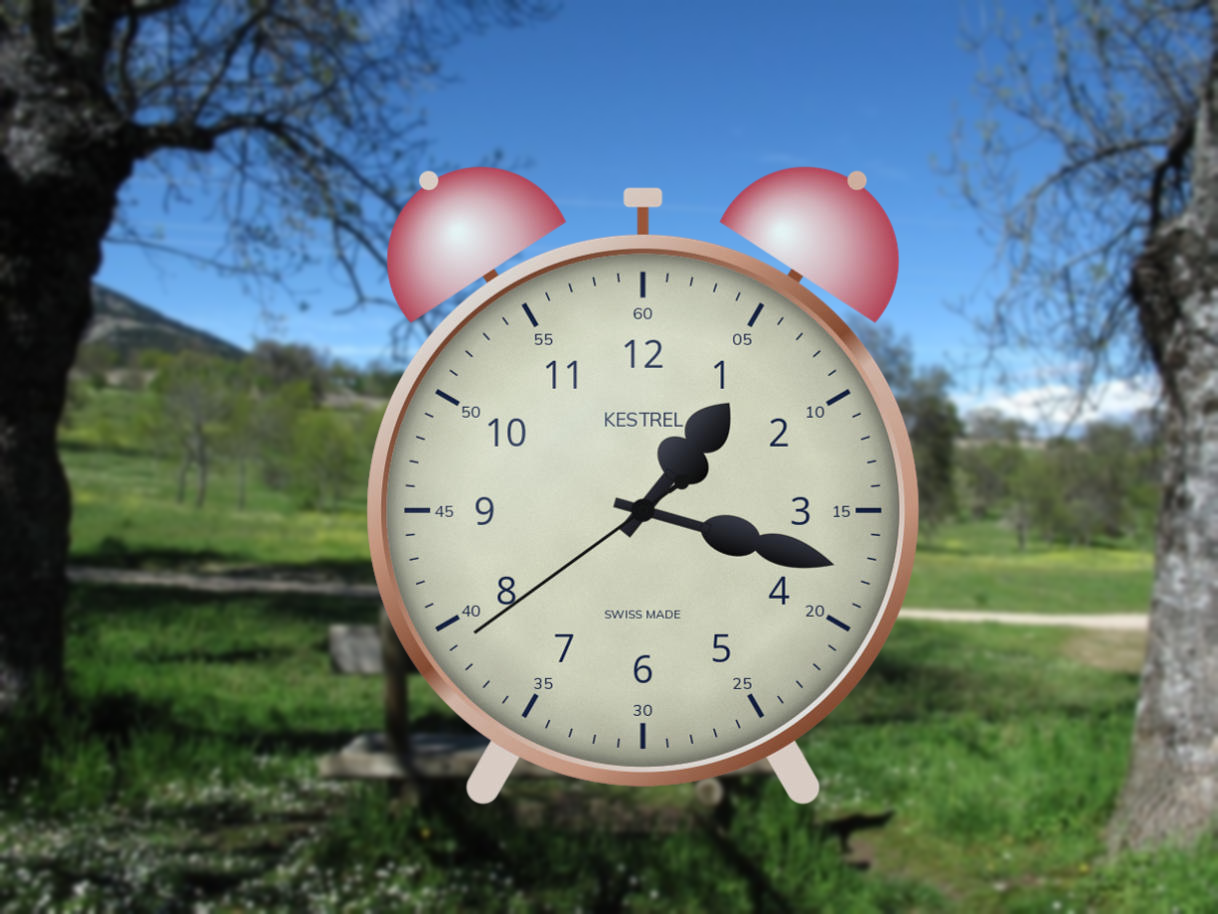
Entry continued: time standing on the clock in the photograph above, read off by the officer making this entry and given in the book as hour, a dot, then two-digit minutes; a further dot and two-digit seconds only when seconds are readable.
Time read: 1.17.39
